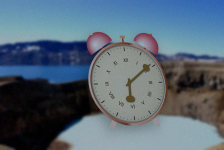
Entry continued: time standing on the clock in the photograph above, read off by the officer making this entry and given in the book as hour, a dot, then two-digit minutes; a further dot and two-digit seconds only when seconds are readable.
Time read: 6.09
